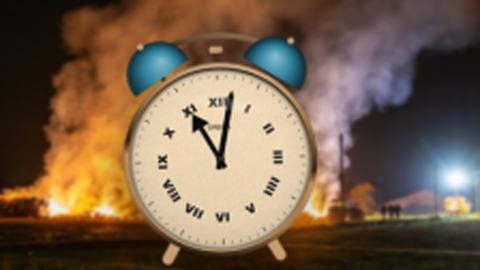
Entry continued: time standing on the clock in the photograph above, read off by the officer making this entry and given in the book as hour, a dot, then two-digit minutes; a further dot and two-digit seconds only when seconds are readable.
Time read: 11.02
